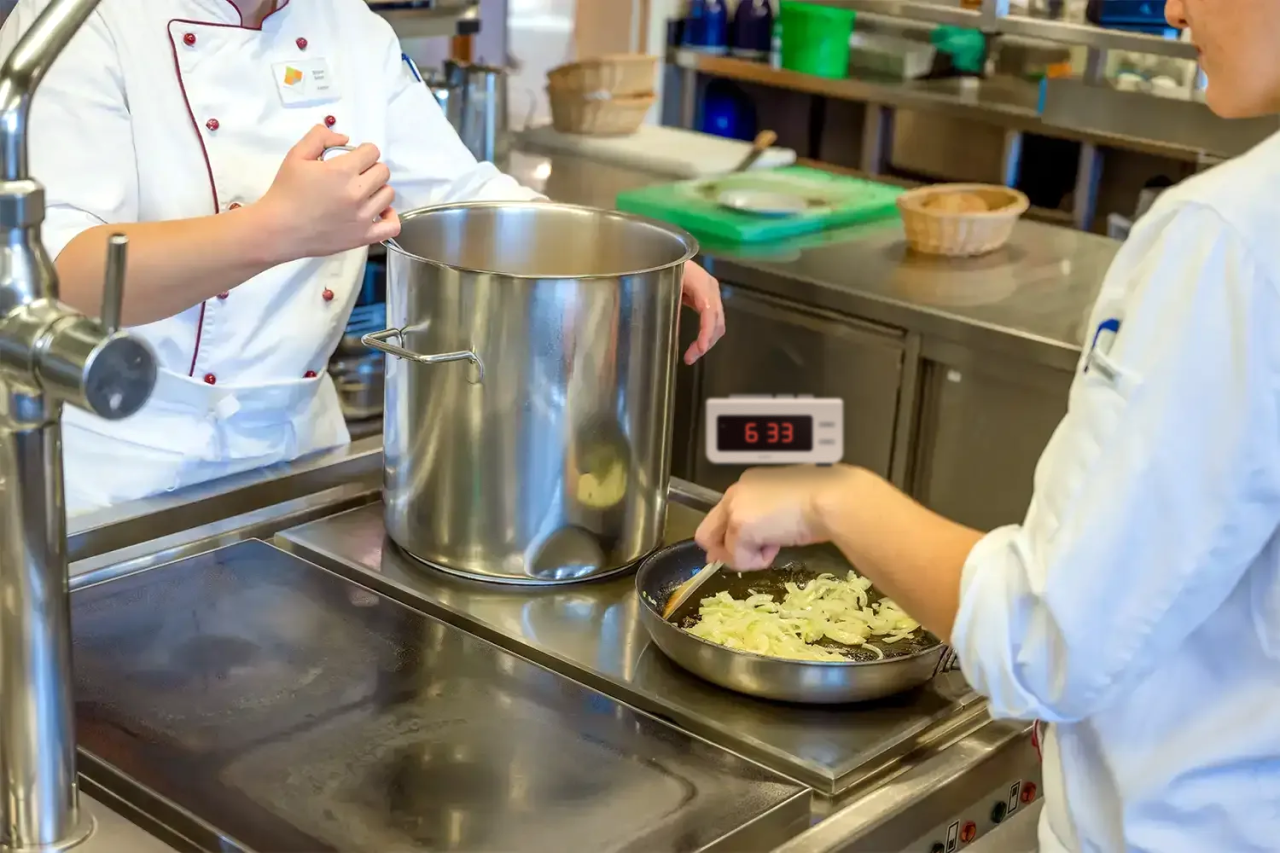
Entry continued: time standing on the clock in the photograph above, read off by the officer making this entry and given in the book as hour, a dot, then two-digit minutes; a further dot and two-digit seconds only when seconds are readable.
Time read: 6.33
